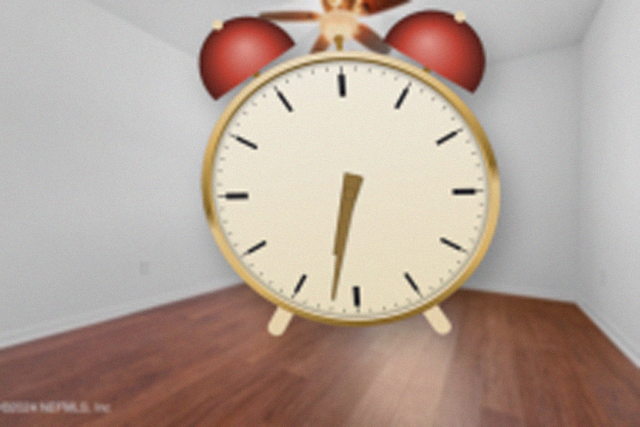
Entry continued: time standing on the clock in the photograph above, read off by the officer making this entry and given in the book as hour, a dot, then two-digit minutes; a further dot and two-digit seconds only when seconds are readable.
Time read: 6.32
